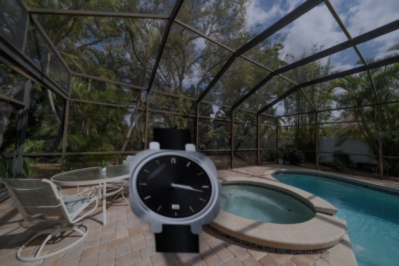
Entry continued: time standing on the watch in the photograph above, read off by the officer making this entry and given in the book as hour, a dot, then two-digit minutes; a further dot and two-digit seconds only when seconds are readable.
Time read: 3.17
